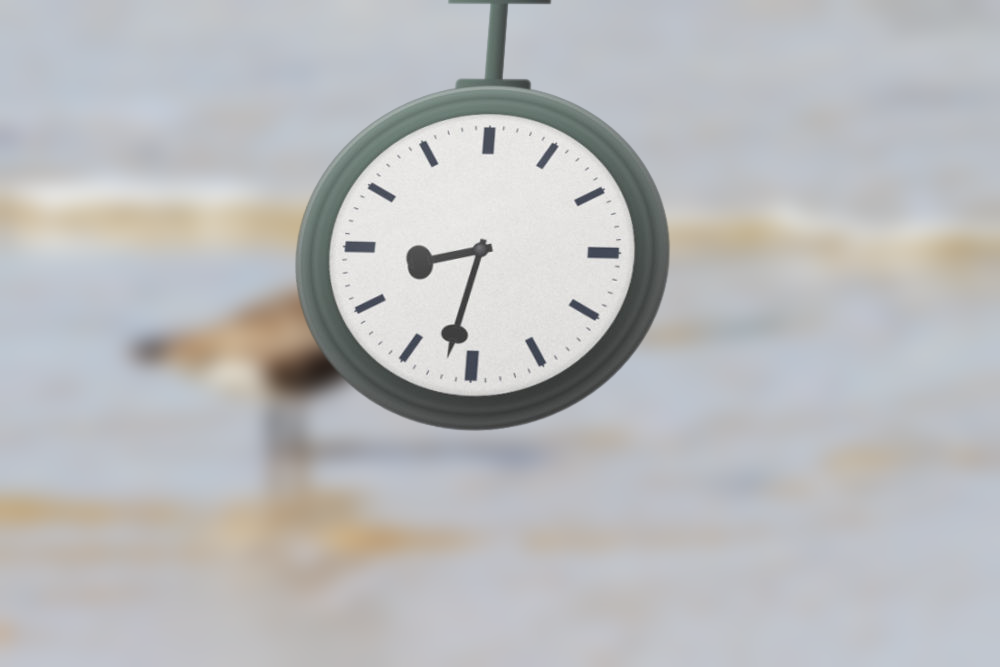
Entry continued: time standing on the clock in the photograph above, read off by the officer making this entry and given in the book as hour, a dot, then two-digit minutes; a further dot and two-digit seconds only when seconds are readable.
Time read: 8.32
